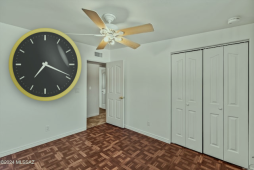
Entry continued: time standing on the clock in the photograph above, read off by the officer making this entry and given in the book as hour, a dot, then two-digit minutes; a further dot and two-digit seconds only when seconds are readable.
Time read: 7.19
